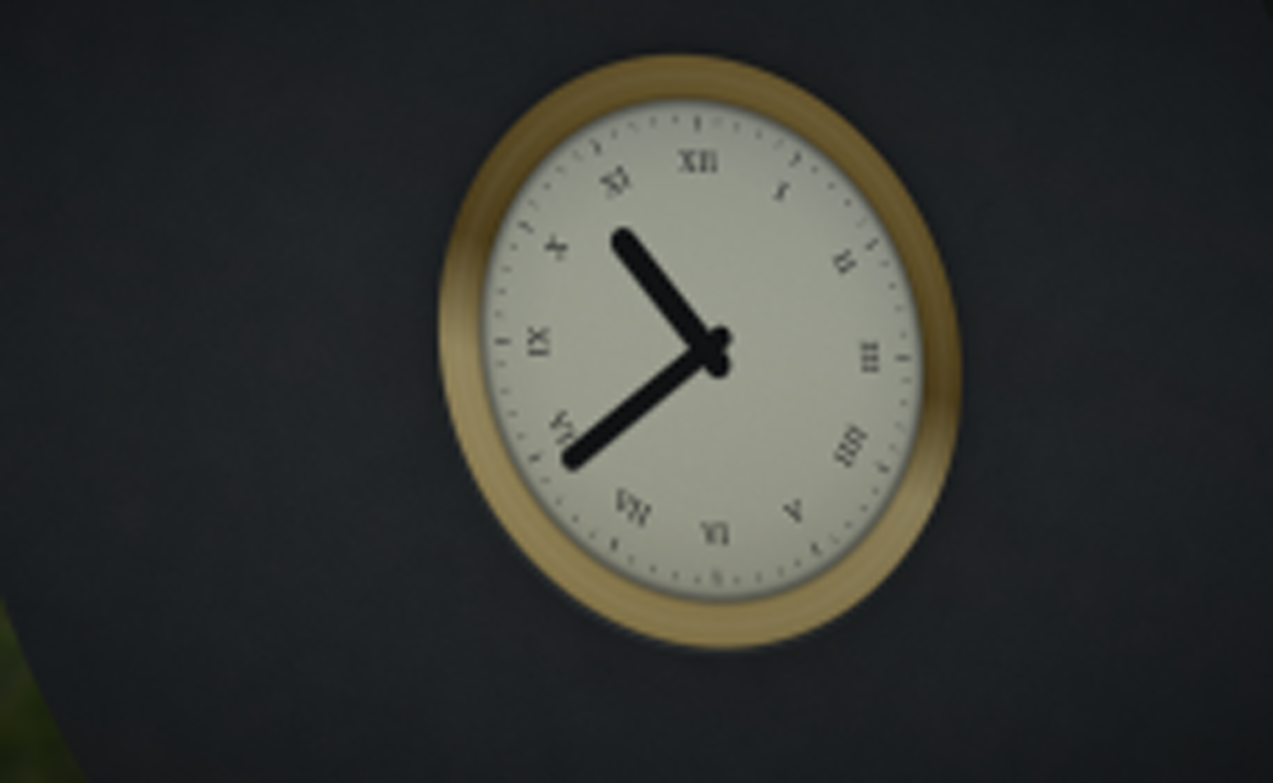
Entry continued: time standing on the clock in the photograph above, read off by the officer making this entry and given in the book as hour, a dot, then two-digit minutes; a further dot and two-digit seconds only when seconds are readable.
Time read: 10.39
